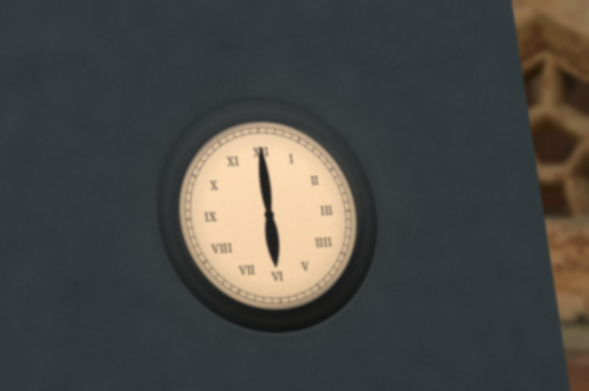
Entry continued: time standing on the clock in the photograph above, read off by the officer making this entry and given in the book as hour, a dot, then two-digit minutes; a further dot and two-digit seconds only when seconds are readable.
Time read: 6.00
